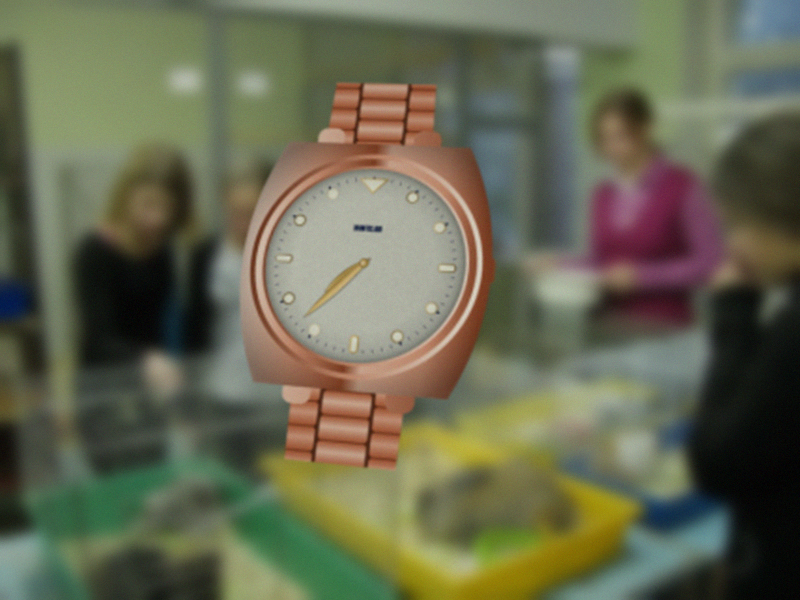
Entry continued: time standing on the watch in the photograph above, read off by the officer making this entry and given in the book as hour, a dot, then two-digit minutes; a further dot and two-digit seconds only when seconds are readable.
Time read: 7.37
